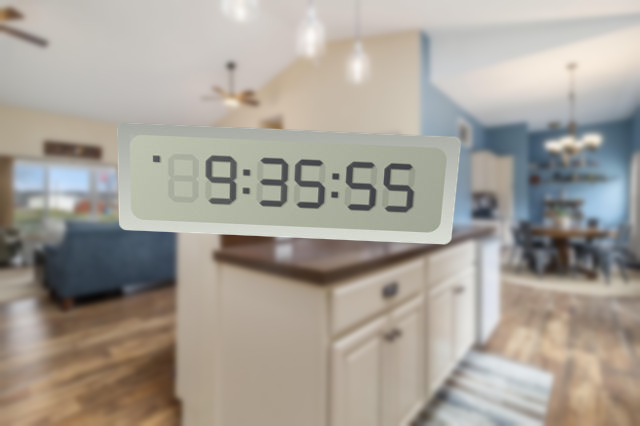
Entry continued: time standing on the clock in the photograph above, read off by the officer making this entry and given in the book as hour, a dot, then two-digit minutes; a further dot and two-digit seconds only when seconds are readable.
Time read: 9.35.55
